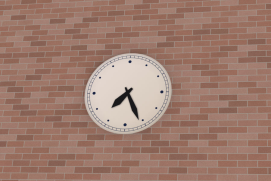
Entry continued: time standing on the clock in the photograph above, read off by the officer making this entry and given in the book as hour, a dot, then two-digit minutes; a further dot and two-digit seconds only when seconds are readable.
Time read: 7.26
